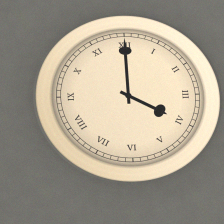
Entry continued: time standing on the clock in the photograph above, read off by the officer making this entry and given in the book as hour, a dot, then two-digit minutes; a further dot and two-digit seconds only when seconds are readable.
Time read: 4.00
